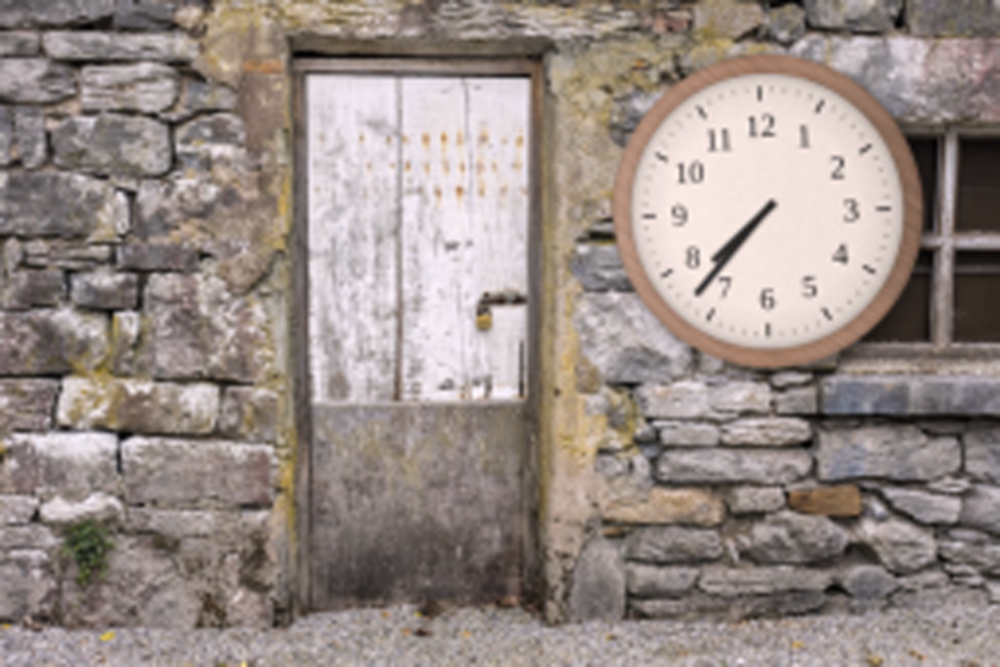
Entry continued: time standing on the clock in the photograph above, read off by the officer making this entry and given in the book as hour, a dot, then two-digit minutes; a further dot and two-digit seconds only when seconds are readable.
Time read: 7.37
